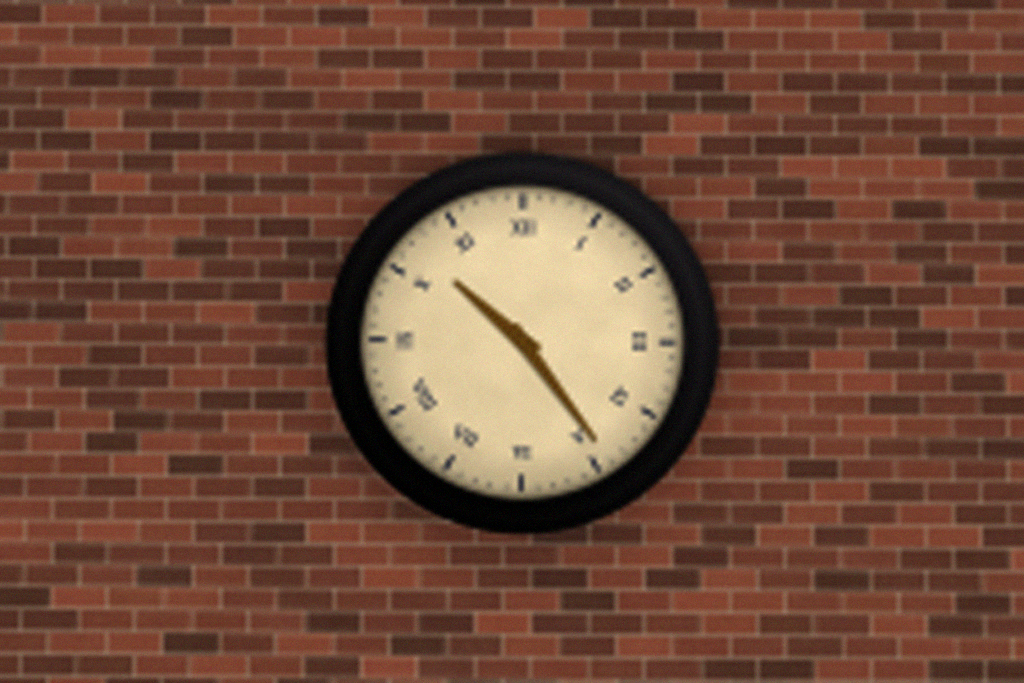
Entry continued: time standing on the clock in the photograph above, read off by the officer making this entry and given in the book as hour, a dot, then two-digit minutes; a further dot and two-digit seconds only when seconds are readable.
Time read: 10.24
